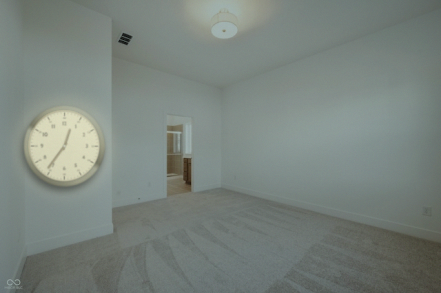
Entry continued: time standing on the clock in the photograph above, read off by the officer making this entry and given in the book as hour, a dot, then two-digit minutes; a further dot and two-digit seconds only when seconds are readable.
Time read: 12.36
